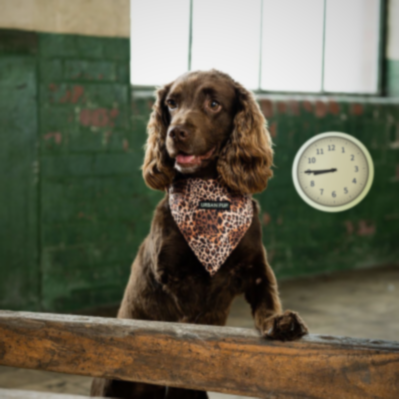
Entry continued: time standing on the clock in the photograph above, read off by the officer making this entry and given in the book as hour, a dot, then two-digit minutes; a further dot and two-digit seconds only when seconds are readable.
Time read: 8.45
